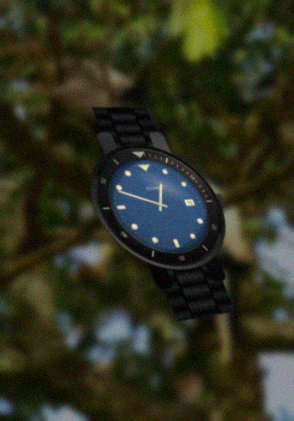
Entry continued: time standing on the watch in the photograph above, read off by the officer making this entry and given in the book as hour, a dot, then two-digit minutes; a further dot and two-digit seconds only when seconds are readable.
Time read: 12.49
